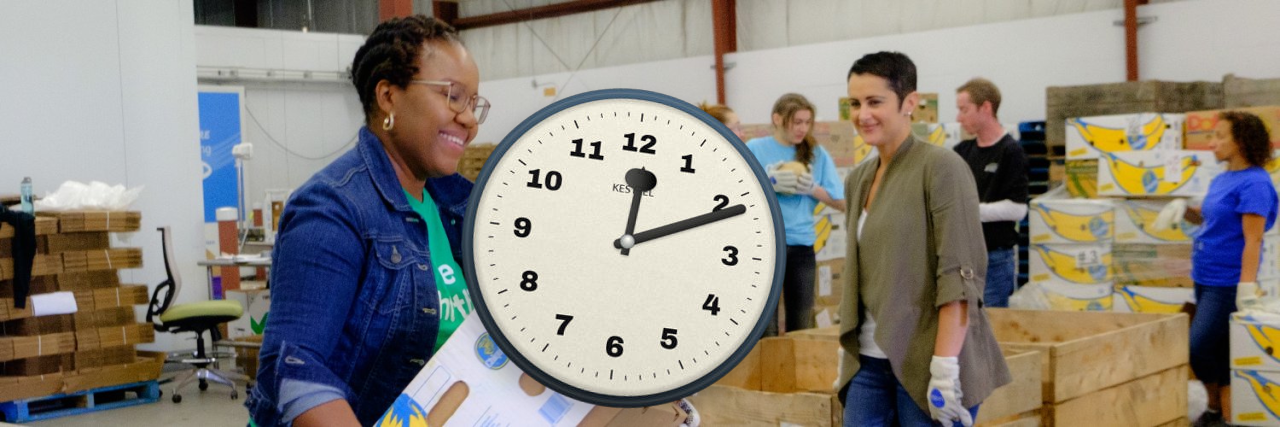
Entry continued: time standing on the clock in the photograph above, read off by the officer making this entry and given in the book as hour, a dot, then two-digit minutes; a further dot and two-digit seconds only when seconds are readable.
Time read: 12.11
